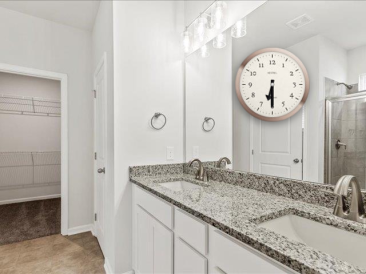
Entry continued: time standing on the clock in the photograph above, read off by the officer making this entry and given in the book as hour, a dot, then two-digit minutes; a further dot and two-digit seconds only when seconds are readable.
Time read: 6.30
